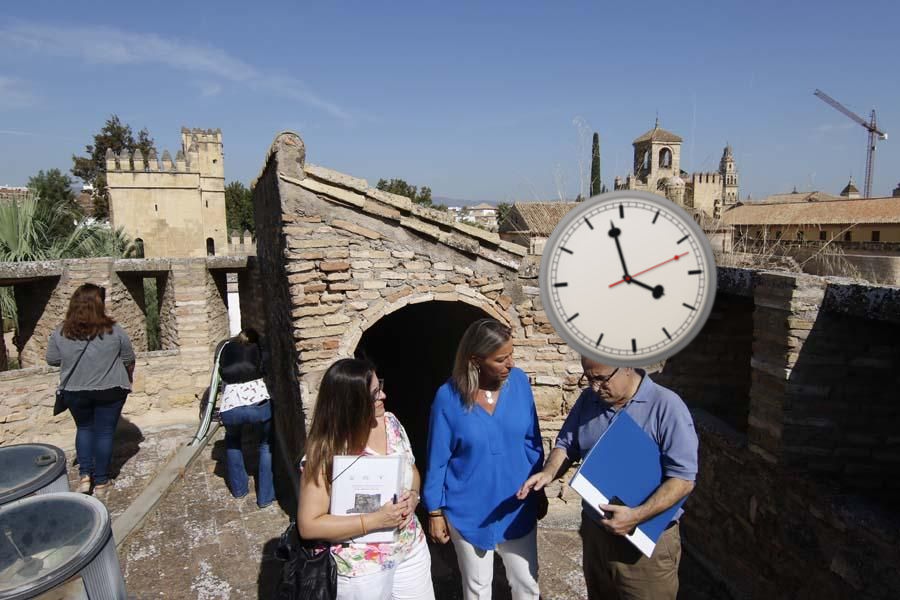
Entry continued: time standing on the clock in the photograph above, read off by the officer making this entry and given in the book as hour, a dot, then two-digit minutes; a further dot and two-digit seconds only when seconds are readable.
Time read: 3.58.12
